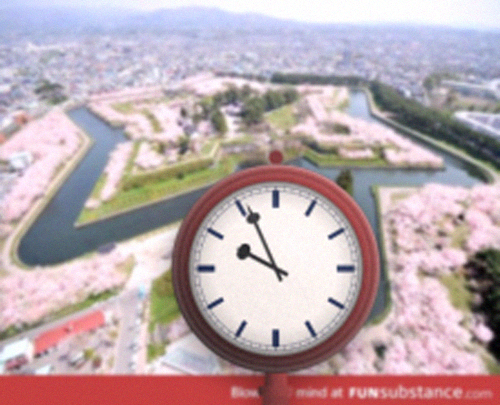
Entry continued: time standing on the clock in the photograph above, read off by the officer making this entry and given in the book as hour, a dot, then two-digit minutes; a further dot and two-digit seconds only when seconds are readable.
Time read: 9.56
